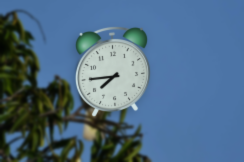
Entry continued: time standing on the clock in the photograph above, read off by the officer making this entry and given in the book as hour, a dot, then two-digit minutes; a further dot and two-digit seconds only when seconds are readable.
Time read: 7.45
